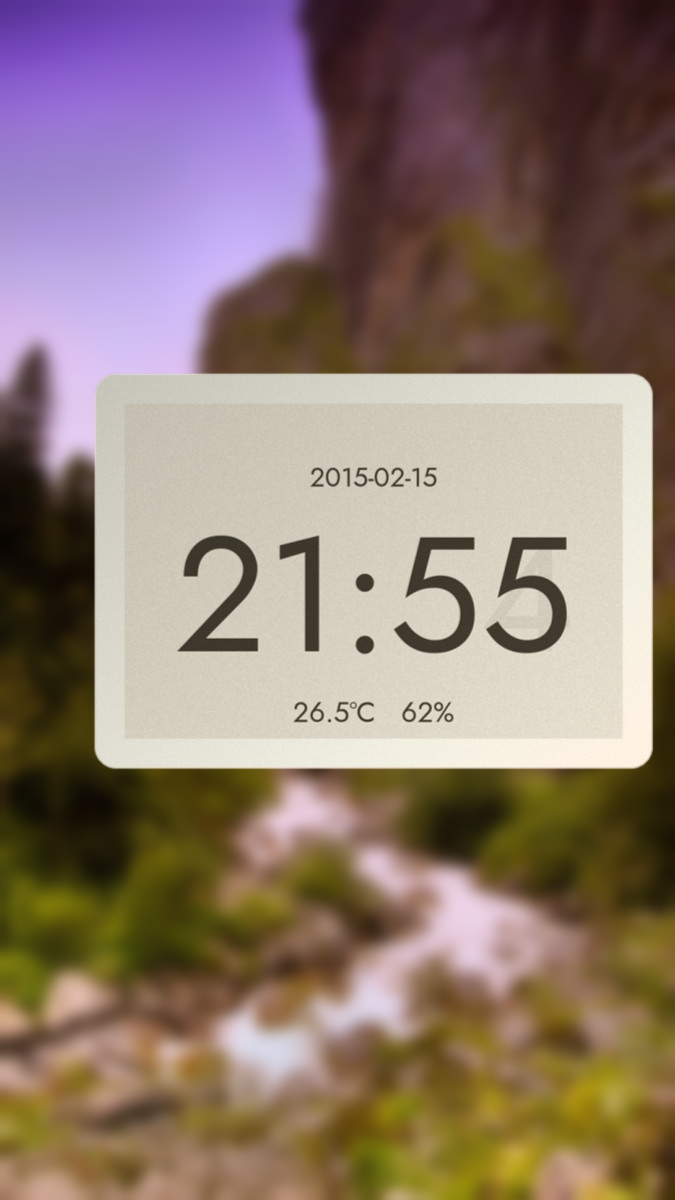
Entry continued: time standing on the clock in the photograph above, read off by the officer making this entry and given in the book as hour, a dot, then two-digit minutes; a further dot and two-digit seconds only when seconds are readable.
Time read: 21.55
